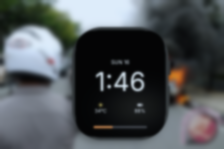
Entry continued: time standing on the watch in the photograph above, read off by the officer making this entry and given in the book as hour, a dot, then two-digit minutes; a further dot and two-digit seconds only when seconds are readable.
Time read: 1.46
